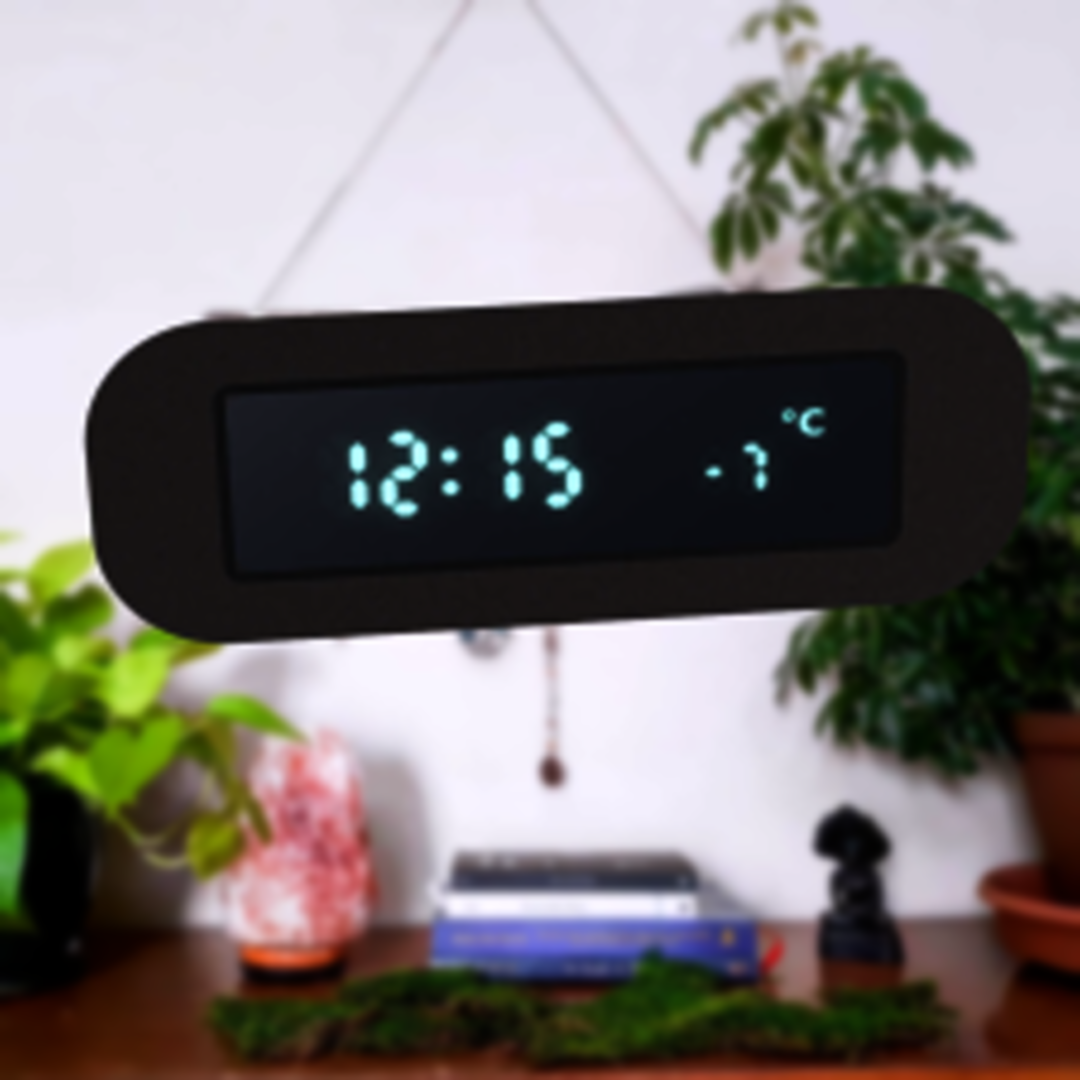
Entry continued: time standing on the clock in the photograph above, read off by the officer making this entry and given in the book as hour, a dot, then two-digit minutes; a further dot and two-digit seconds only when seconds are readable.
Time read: 12.15
